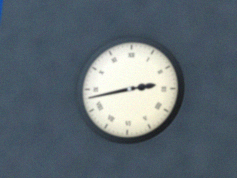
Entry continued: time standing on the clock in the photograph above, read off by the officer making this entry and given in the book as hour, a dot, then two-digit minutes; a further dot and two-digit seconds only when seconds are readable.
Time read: 2.43
